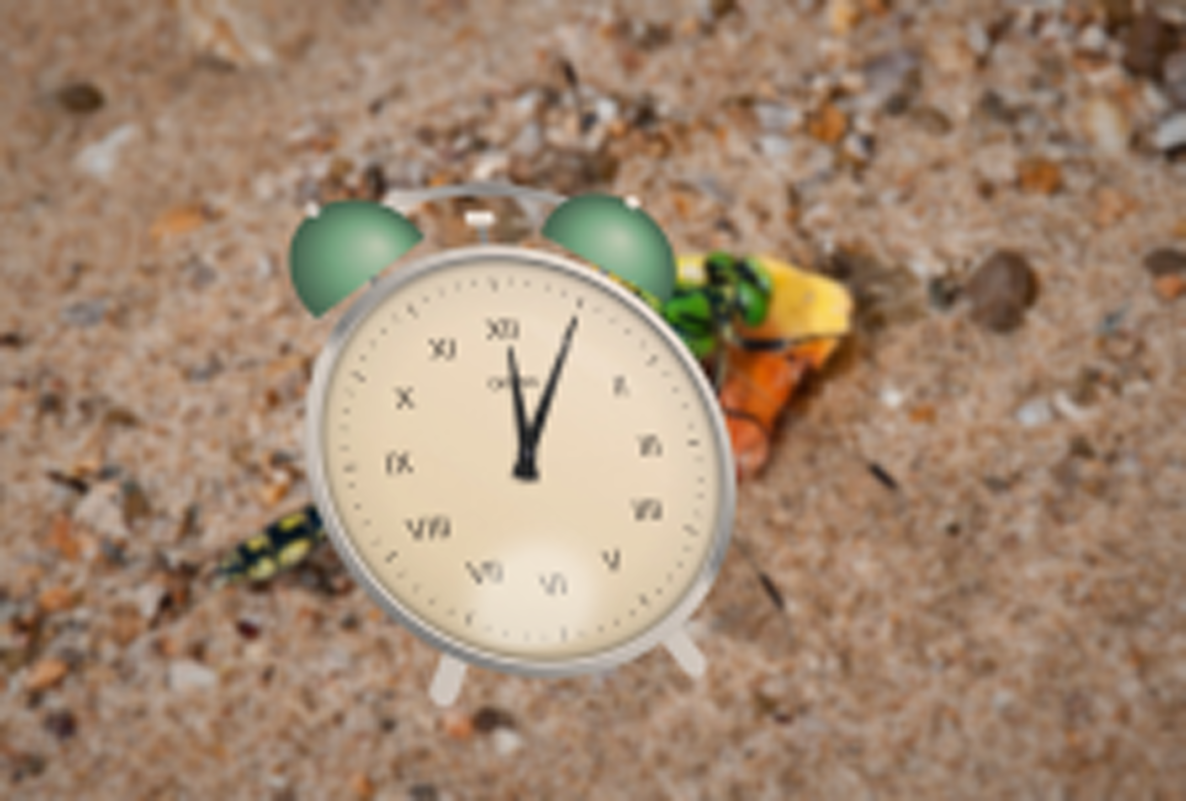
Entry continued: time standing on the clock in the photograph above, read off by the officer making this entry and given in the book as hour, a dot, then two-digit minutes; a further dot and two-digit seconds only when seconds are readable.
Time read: 12.05
